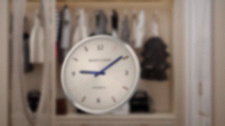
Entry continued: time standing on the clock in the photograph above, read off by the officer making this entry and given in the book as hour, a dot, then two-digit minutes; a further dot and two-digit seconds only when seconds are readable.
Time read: 9.09
